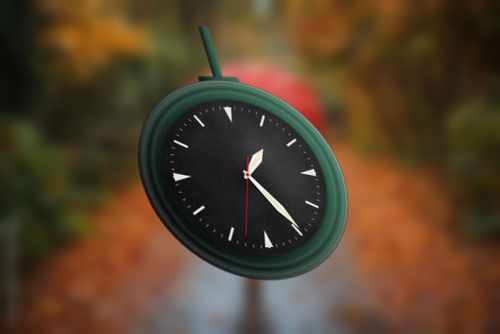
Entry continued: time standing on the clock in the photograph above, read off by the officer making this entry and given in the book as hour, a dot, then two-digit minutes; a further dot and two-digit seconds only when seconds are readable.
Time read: 1.24.33
